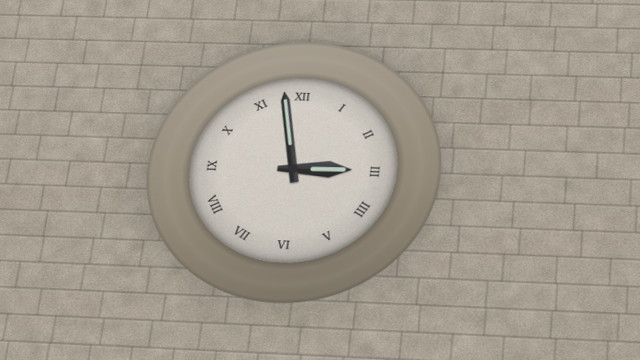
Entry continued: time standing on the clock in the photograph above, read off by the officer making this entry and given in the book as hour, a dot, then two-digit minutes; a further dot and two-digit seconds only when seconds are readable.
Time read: 2.58
